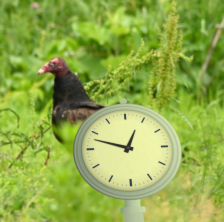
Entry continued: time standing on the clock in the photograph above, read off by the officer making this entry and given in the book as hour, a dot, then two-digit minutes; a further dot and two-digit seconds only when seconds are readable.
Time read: 12.48
